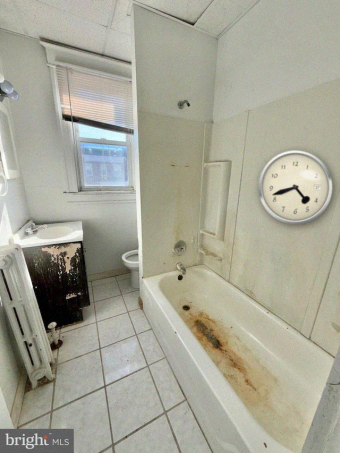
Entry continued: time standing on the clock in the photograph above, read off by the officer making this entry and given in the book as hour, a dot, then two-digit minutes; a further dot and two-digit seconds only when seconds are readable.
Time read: 4.42
